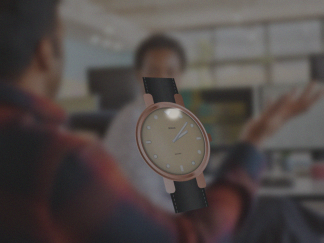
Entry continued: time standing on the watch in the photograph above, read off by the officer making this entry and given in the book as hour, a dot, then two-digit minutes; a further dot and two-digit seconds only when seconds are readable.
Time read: 2.08
